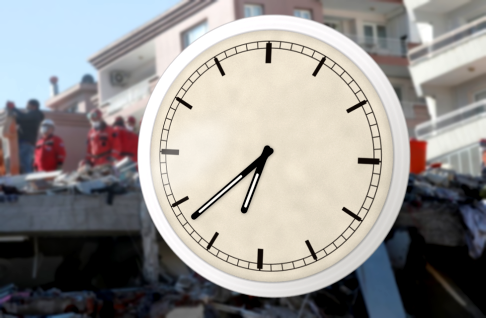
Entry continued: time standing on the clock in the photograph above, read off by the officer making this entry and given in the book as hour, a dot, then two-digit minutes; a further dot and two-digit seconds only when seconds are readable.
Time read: 6.38
